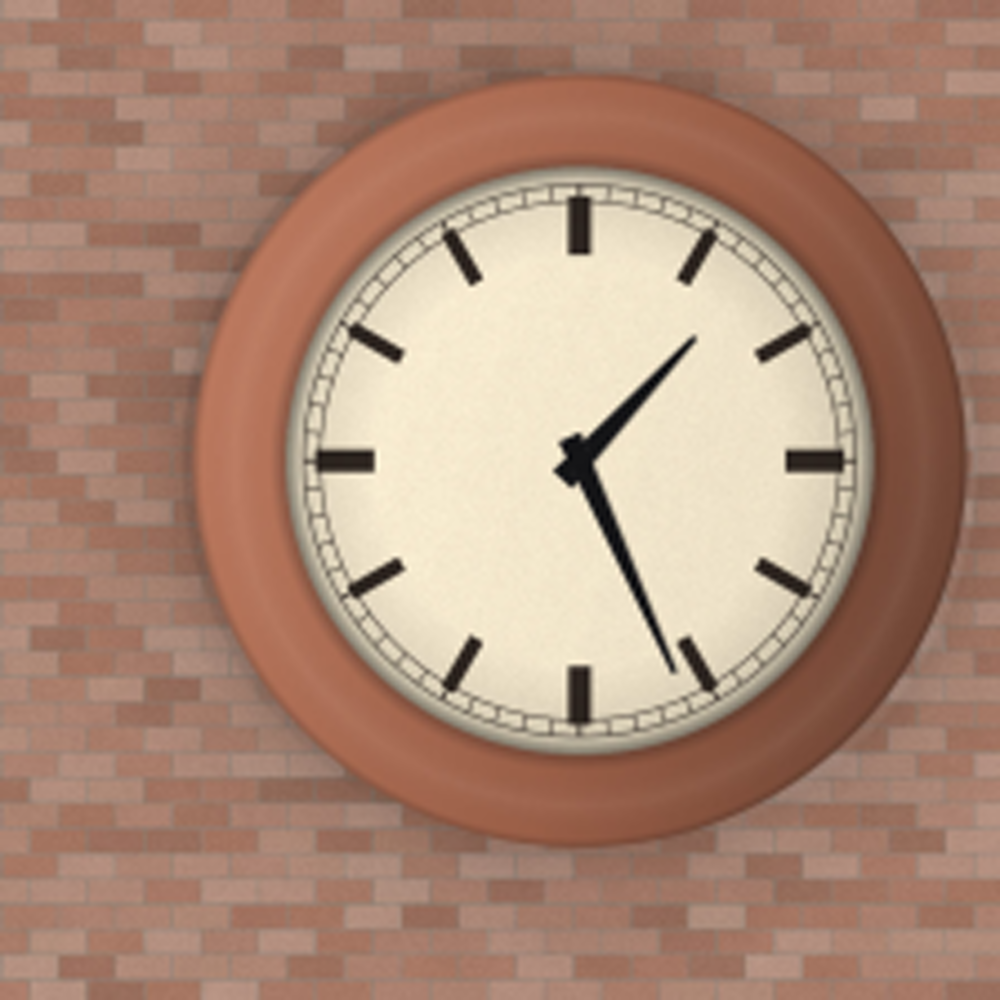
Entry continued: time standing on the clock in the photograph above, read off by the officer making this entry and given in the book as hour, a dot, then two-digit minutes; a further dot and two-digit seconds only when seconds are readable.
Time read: 1.26
